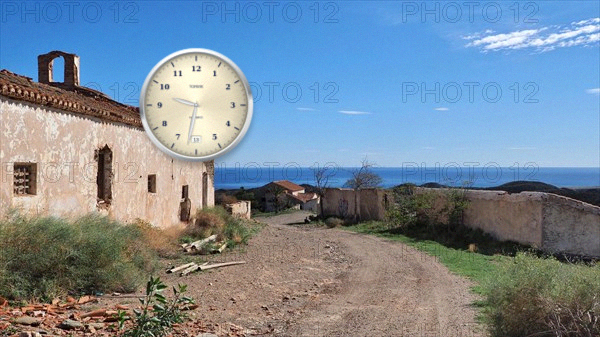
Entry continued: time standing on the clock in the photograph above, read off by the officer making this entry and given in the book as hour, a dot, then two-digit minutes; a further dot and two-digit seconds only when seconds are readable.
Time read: 9.32
